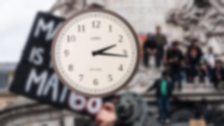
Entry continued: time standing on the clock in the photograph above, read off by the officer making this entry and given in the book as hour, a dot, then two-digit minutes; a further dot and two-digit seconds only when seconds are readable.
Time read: 2.16
